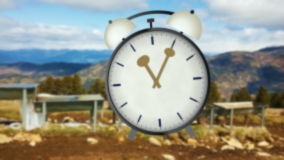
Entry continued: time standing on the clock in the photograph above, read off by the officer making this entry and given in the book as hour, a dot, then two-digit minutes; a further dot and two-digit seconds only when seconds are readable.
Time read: 11.05
